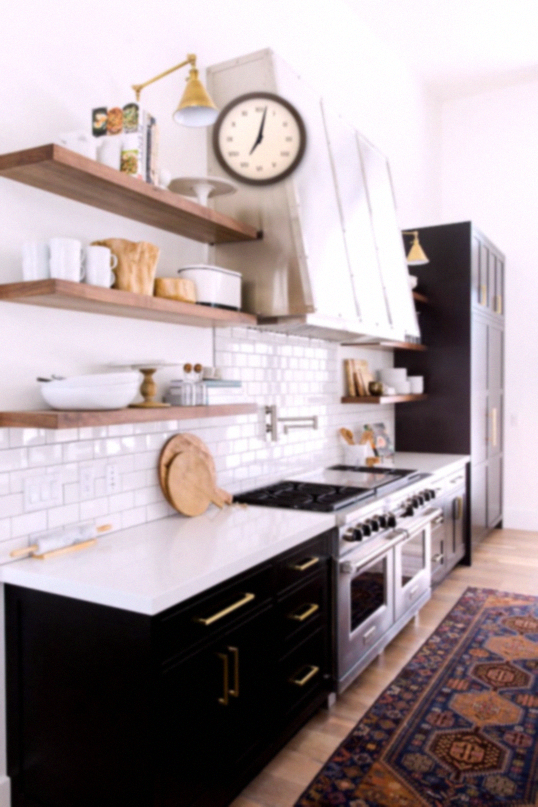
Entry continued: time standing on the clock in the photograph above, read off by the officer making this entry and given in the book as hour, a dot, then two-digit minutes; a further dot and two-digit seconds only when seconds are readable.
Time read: 7.02
